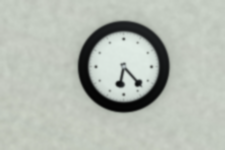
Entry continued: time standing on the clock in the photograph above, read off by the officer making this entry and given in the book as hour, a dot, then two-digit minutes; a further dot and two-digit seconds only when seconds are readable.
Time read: 6.23
